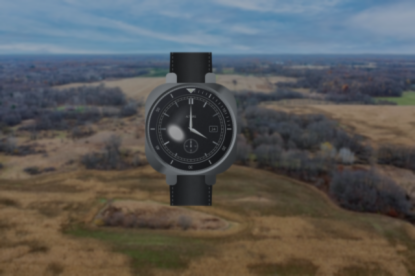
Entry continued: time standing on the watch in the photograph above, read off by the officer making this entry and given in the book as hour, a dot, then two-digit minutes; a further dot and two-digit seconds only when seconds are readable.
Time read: 4.00
